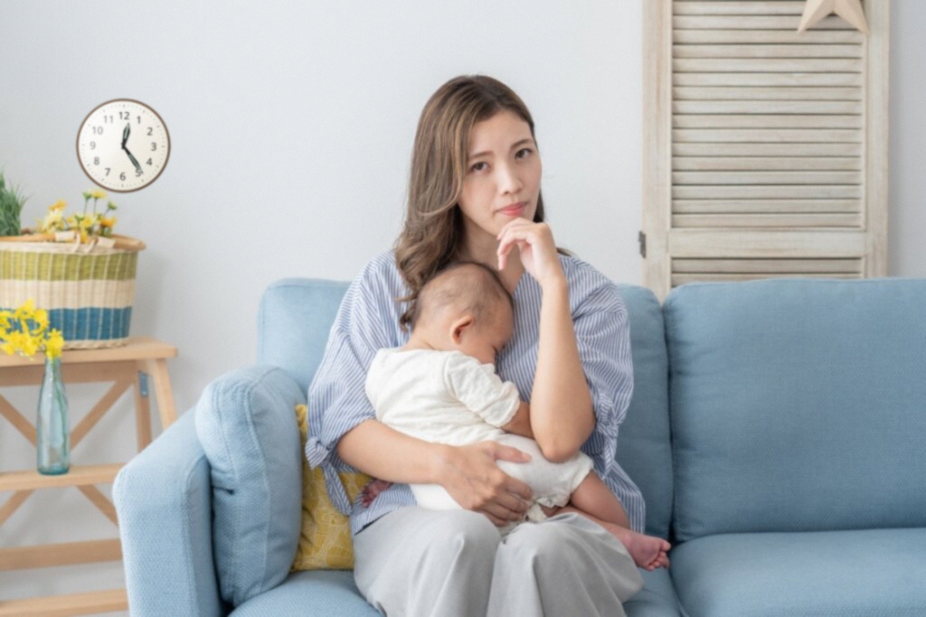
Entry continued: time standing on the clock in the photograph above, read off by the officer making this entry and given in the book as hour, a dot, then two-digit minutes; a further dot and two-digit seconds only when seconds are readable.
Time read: 12.24
